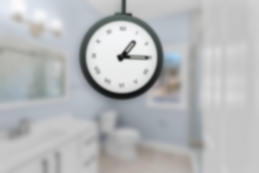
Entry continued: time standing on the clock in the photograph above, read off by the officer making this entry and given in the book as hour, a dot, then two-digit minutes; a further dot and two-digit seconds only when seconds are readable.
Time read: 1.15
